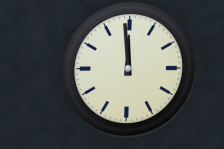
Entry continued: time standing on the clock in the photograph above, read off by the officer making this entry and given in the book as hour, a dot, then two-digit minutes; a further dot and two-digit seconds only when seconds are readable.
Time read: 11.59
